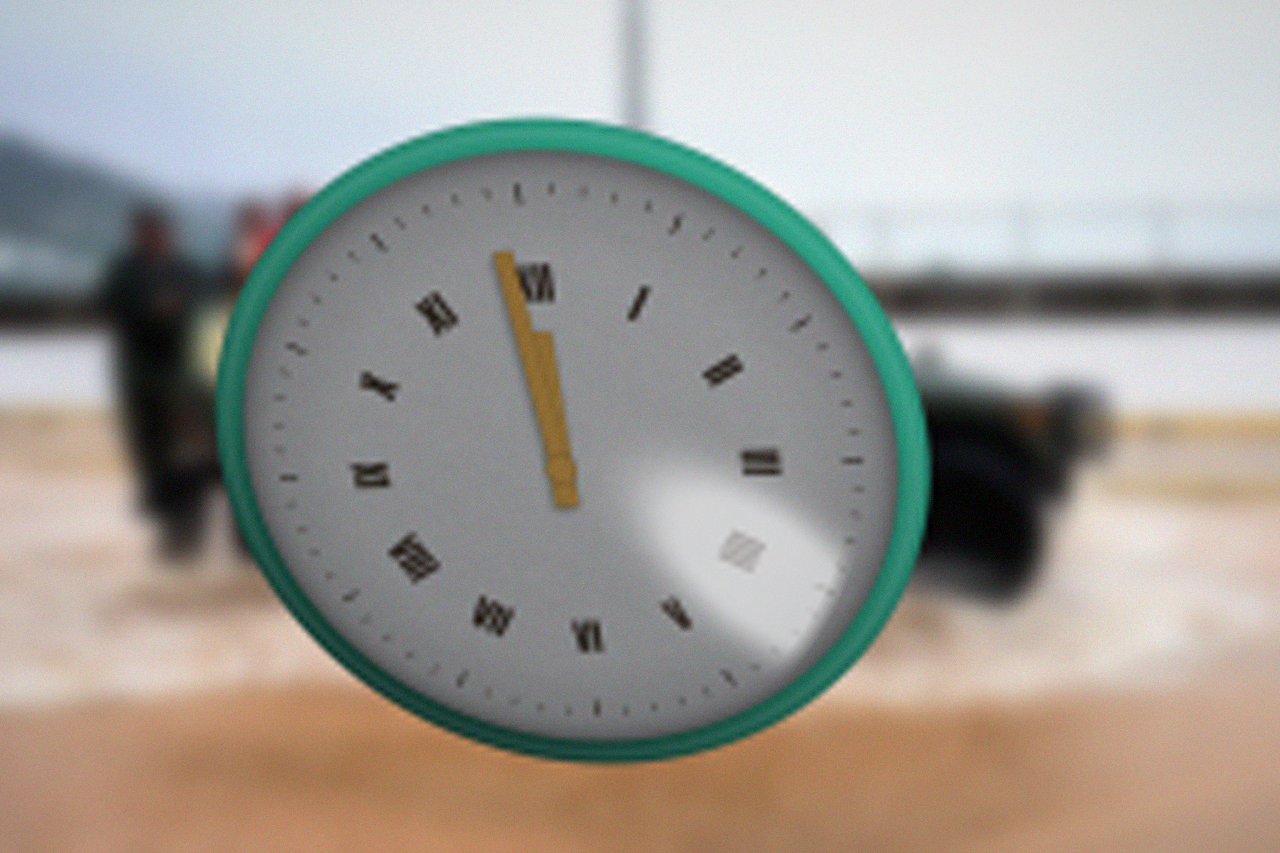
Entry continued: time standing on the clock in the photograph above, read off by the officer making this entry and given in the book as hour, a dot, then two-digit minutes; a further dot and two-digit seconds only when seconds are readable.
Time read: 11.59
